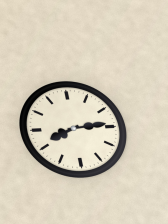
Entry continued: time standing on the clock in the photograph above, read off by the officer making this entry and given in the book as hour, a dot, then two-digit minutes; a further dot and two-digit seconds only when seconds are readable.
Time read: 8.14
